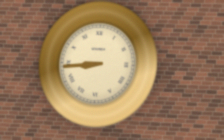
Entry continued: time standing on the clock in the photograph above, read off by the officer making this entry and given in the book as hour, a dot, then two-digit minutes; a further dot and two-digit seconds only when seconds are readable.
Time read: 8.44
